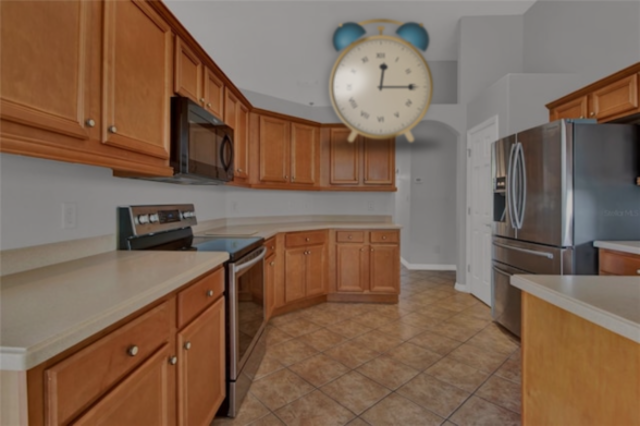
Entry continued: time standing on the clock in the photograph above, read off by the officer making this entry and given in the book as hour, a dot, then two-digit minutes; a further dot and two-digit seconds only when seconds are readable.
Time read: 12.15
